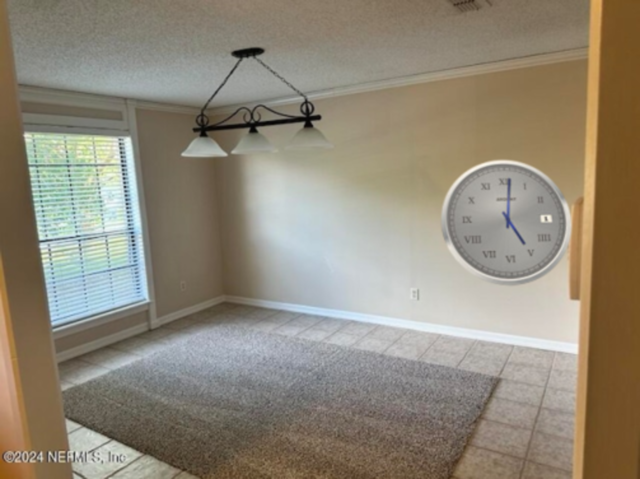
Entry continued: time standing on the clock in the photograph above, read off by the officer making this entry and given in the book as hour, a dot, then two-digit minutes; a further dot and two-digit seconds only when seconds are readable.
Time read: 5.01
